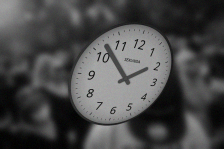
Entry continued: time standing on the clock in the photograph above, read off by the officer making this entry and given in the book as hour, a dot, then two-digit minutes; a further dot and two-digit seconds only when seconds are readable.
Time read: 1.52
